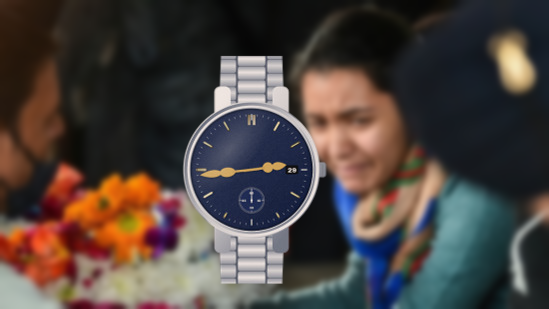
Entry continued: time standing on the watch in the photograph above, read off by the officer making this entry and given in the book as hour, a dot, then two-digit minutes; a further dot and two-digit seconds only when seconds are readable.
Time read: 2.44
